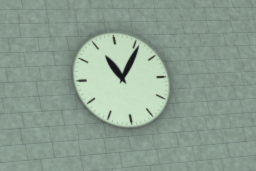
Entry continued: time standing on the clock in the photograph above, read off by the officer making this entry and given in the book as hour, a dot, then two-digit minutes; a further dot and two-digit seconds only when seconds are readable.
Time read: 11.06
